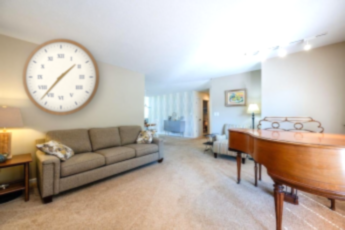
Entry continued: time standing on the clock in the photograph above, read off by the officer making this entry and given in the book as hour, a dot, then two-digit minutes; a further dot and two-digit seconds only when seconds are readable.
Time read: 1.37
